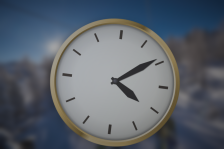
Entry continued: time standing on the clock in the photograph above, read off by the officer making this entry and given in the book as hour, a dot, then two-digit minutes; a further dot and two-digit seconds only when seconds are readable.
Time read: 4.09
